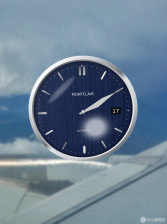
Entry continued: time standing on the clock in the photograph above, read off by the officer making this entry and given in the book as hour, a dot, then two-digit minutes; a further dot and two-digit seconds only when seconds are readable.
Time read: 2.10
